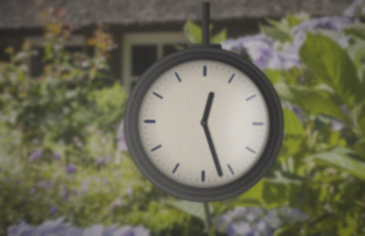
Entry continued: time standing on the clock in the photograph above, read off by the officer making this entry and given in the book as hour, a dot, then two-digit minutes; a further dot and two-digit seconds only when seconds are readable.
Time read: 12.27
